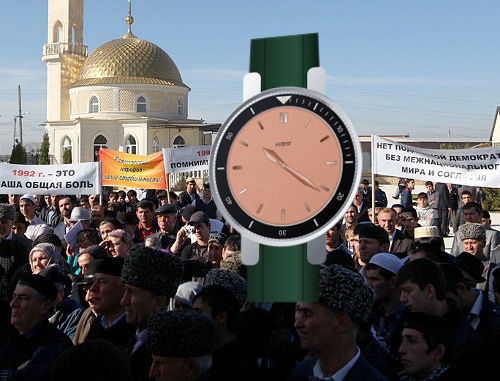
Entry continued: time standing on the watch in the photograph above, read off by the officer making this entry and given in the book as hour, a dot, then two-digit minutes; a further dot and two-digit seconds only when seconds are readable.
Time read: 10.21
